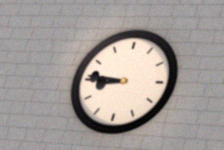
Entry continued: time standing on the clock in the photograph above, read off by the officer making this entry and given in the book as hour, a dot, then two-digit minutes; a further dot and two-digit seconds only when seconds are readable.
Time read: 8.46
